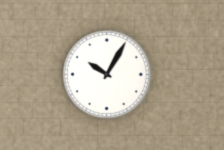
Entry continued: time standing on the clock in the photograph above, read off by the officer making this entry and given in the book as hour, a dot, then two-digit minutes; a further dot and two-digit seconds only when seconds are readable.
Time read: 10.05
